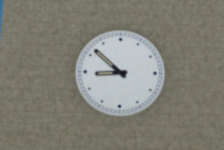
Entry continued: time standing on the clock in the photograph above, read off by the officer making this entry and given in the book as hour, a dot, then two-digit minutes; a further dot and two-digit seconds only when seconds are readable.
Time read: 8.52
